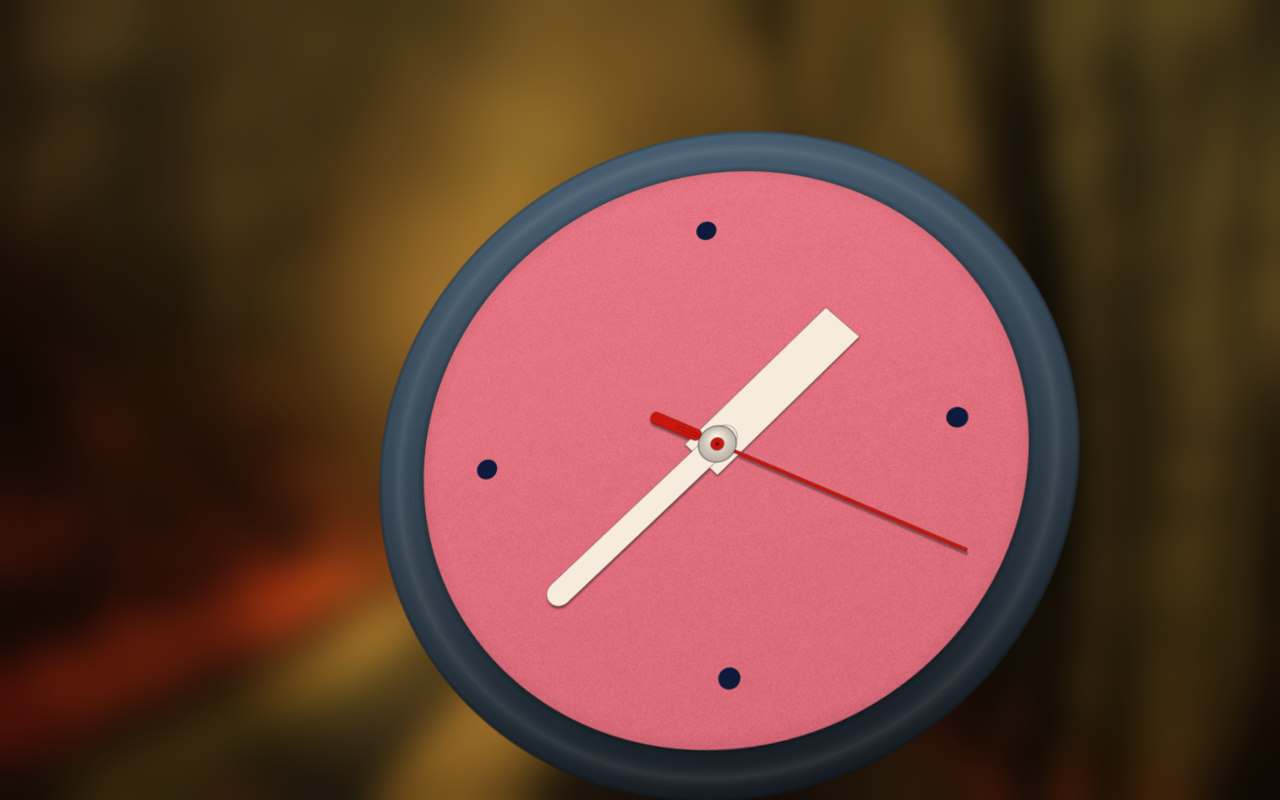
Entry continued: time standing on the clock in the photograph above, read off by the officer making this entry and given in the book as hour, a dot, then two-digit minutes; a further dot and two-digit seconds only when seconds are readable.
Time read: 1.38.20
